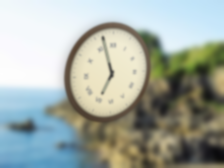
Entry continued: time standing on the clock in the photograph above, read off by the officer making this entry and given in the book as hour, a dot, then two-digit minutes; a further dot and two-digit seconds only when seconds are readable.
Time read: 6.57
